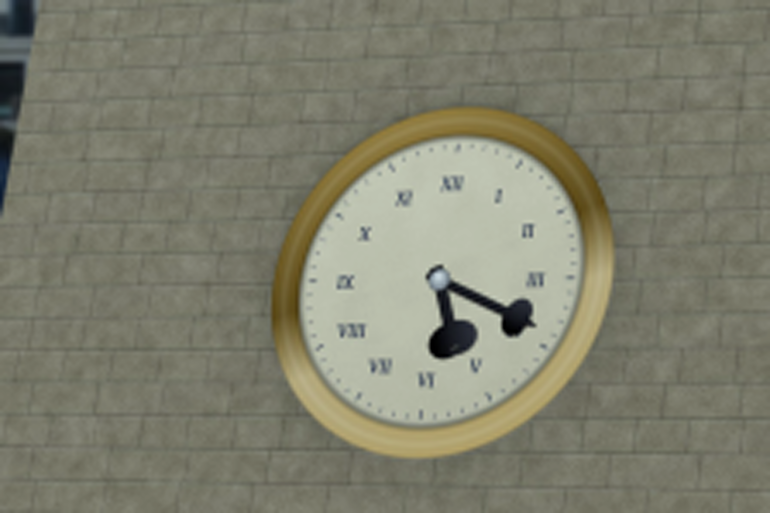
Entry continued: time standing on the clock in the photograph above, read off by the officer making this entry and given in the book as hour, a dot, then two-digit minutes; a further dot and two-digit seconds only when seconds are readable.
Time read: 5.19
